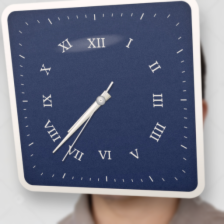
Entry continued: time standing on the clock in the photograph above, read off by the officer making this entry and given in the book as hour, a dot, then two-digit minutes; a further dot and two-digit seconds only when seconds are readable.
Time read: 7.37.36
